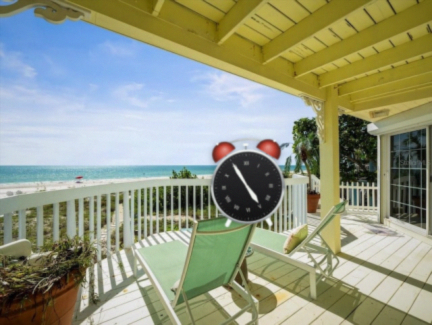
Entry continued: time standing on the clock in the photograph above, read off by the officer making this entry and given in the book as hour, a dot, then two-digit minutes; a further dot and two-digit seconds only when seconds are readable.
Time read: 4.55
